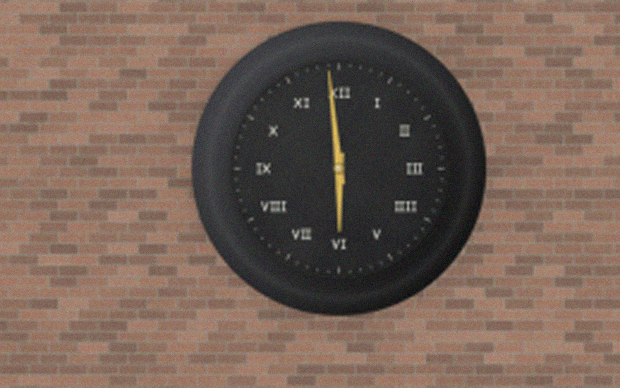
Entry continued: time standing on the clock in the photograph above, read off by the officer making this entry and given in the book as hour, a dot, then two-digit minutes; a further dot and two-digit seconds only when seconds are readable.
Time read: 5.59
